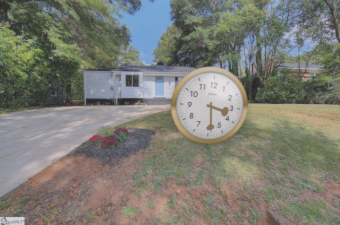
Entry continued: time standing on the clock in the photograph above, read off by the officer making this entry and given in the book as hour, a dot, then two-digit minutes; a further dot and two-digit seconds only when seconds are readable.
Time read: 3.29
